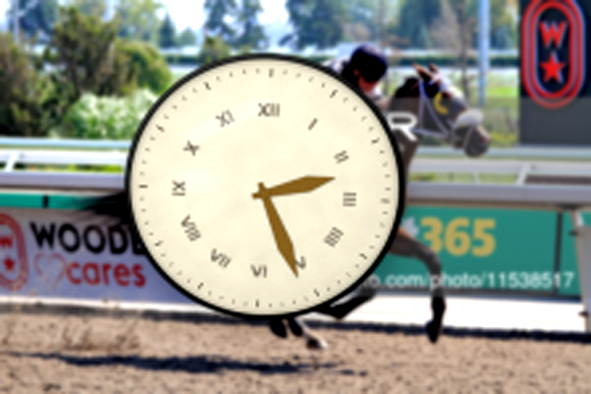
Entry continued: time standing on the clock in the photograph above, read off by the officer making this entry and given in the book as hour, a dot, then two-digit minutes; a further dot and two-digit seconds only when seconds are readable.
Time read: 2.26
